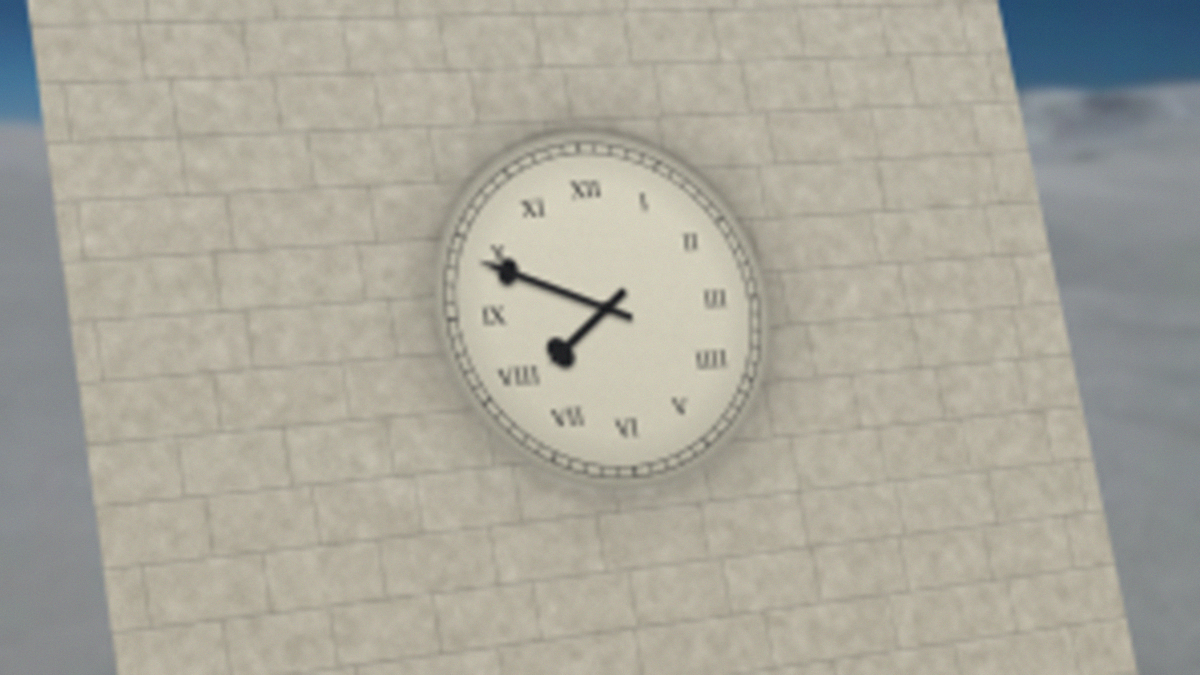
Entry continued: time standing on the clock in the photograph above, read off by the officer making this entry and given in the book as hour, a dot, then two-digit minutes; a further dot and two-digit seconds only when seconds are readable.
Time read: 7.49
